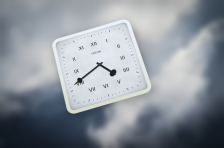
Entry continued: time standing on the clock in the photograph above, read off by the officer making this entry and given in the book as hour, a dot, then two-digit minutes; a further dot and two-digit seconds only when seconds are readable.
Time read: 4.41
